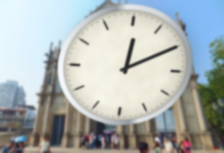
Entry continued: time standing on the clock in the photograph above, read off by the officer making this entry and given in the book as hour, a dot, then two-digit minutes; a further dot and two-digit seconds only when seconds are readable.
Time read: 12.10
